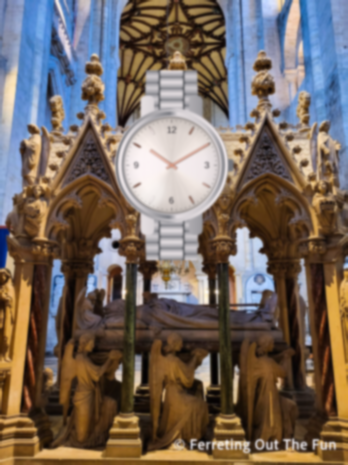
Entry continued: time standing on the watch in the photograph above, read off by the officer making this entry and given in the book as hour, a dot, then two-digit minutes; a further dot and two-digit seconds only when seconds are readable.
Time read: 10.10
